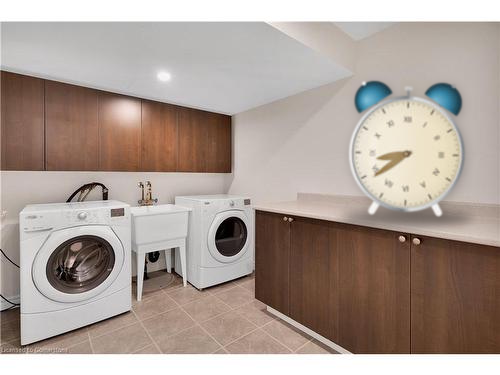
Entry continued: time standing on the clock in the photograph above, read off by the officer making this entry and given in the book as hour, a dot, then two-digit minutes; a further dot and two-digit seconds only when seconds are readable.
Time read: 8.39
